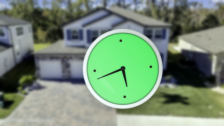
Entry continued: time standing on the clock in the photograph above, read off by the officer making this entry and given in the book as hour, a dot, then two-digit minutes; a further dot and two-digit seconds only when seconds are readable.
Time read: 5.42
